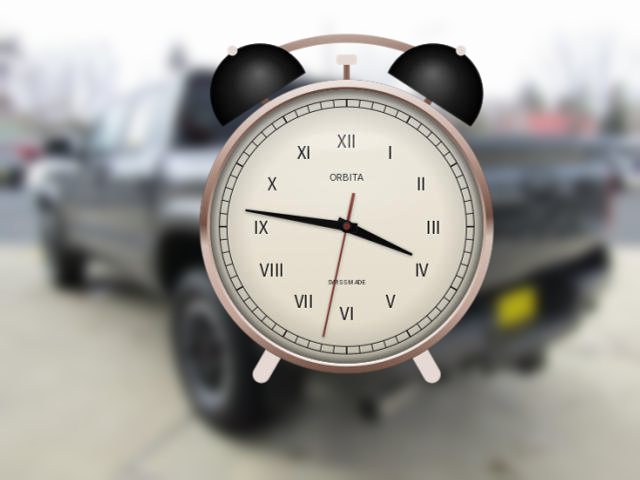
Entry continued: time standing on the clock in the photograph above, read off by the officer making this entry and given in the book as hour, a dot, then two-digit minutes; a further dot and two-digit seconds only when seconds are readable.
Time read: 3.46.32
